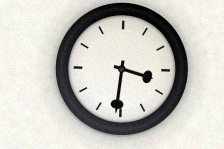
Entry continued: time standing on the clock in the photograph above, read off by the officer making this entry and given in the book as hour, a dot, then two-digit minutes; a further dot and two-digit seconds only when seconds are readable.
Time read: 3.31
